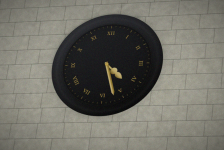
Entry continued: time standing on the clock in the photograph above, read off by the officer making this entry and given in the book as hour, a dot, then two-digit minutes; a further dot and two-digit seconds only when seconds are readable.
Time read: 4.27
